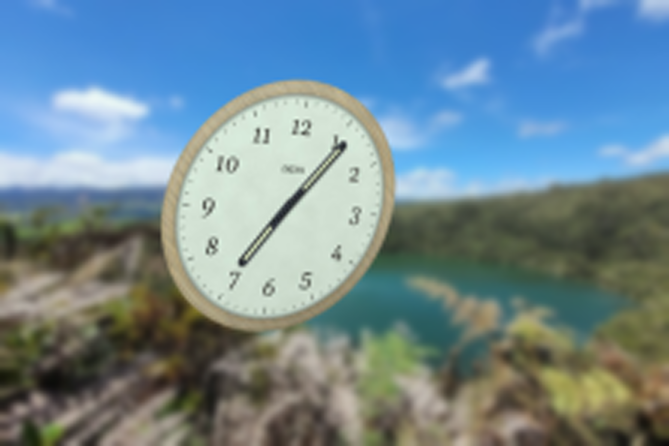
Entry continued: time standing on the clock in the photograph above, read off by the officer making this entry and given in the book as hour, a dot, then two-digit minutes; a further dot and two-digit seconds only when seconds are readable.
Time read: 7.06
